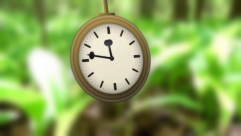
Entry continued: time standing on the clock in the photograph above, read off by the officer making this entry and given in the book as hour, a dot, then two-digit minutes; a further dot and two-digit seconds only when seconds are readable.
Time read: 11.47
